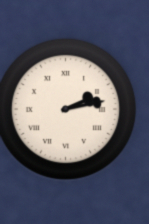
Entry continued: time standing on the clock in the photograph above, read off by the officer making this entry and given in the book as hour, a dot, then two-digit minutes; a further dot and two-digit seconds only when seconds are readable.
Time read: 2.13
